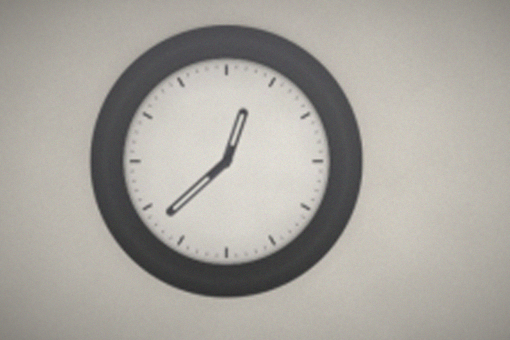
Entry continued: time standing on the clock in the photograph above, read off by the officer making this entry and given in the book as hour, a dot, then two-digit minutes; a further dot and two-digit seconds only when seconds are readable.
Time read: 12.38
